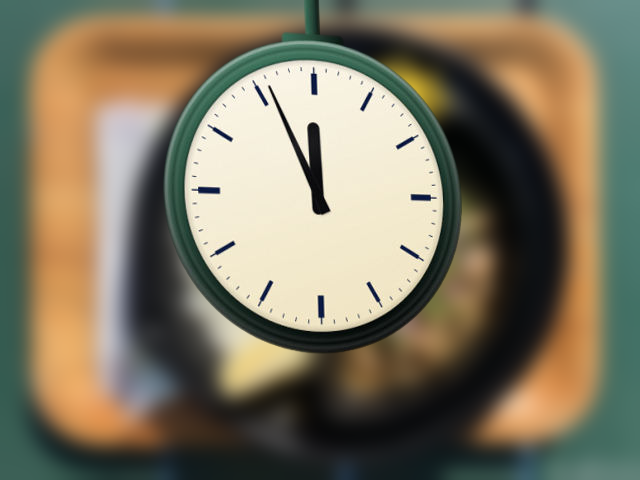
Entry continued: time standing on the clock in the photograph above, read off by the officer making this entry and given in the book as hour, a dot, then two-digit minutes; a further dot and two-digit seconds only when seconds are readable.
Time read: 11.56
